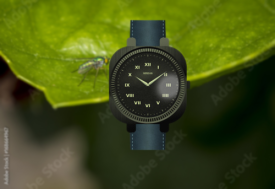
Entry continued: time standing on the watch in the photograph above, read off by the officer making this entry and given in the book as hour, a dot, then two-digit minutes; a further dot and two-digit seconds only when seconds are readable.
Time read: 10.09
